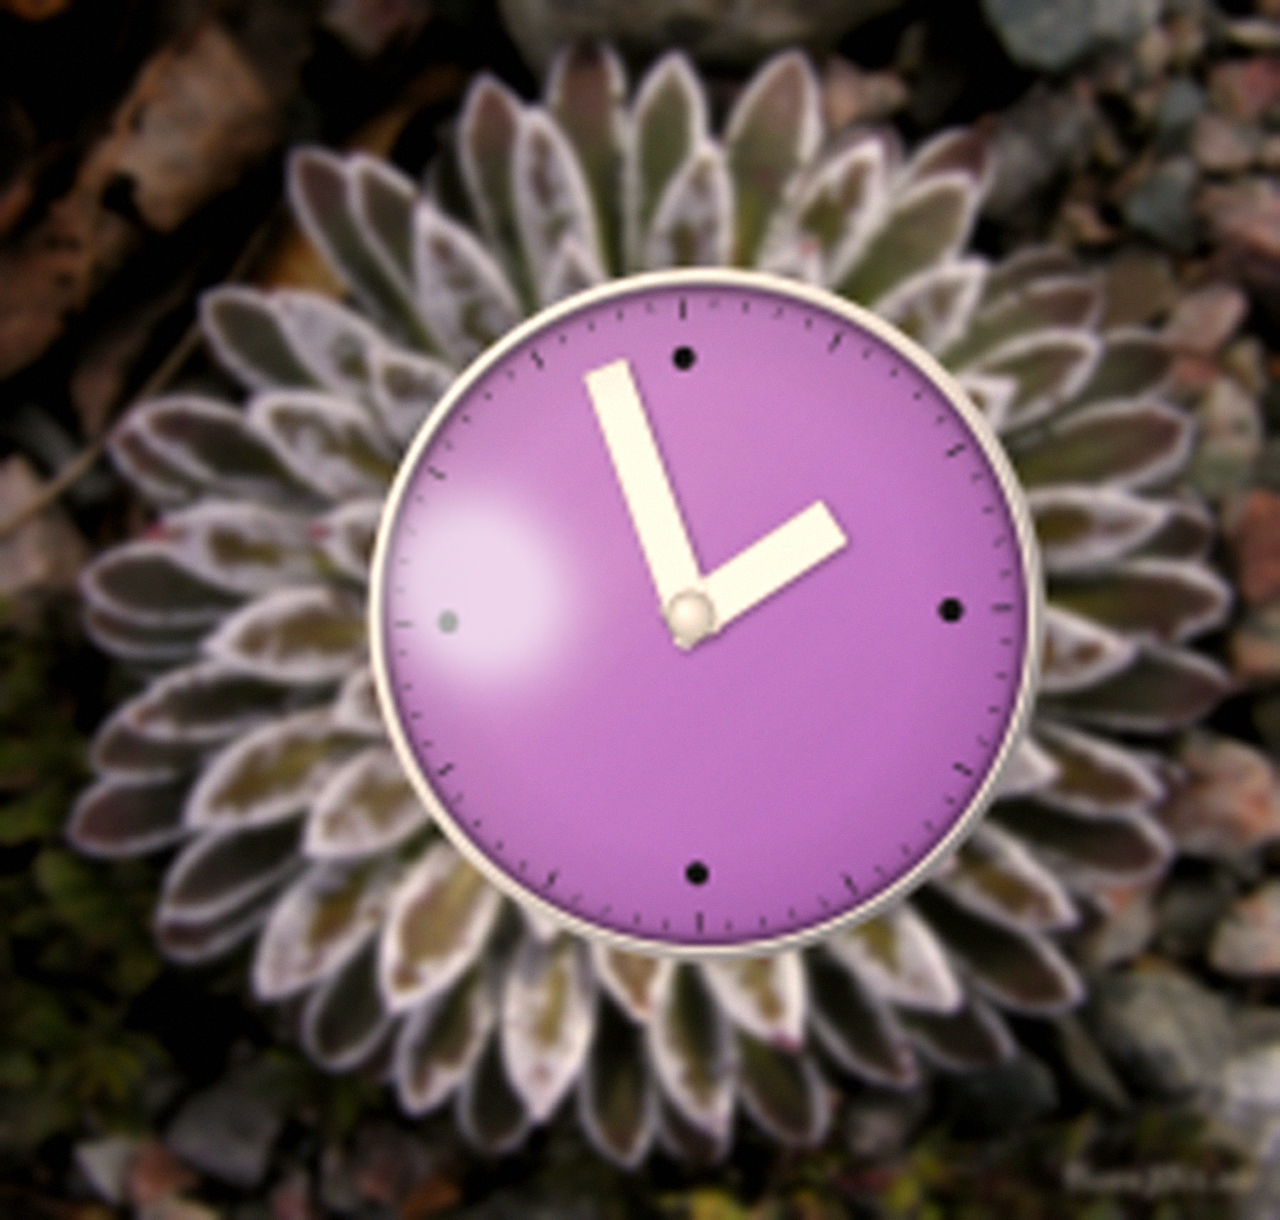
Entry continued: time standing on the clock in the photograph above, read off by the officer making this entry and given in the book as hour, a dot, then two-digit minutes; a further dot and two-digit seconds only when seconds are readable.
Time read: 1.57
